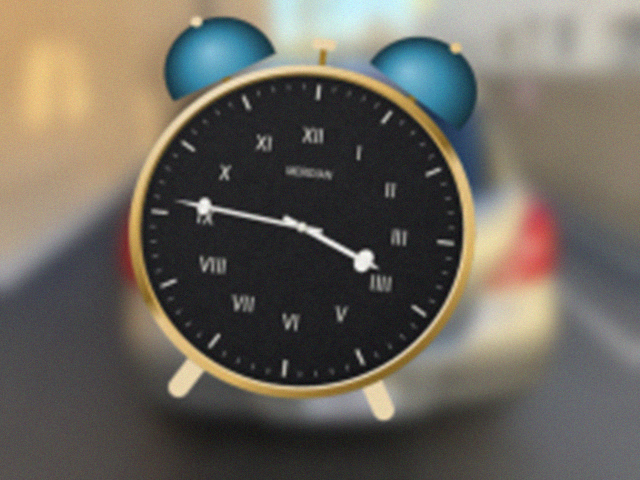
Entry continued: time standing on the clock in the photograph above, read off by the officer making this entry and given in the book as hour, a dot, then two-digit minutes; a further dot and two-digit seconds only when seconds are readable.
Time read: 3.46
